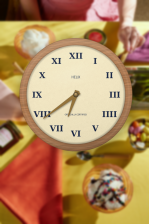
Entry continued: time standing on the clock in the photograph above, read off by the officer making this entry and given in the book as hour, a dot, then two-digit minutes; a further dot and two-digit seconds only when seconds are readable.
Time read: 6.39
